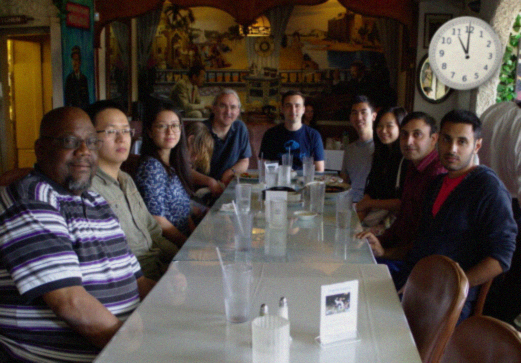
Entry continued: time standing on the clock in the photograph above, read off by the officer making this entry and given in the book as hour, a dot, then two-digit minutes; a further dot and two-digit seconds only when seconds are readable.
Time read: 11.00
